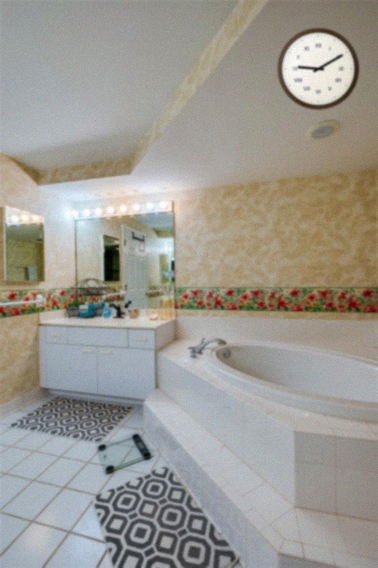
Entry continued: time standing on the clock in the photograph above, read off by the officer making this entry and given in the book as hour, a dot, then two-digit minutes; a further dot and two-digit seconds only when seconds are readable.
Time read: 9.10
